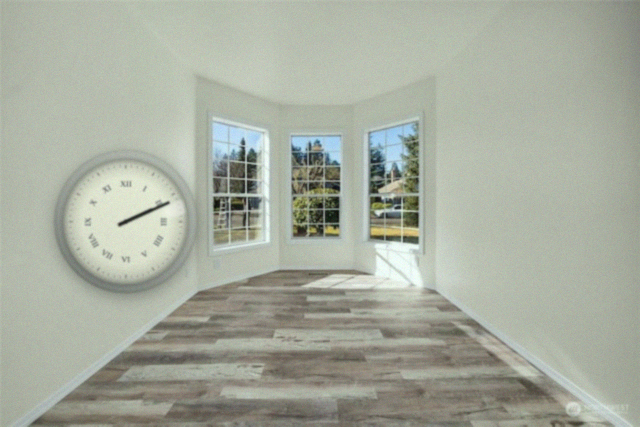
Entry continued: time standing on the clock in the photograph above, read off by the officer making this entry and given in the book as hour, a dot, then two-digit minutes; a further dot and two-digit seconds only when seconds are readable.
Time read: 2.11
